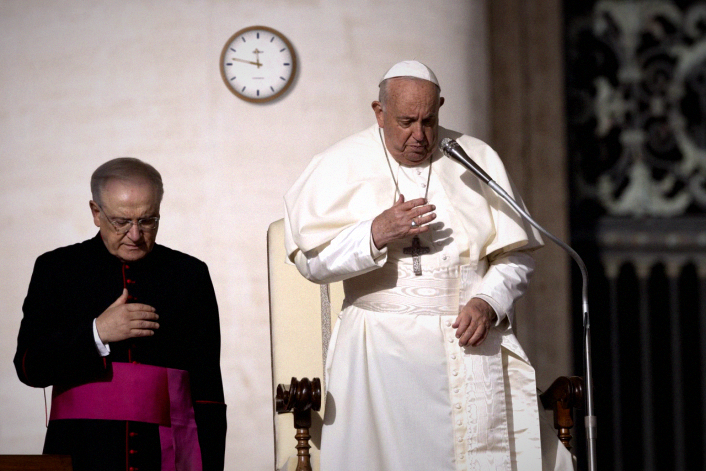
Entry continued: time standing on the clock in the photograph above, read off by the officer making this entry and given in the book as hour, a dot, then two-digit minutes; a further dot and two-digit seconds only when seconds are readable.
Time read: 11.47
